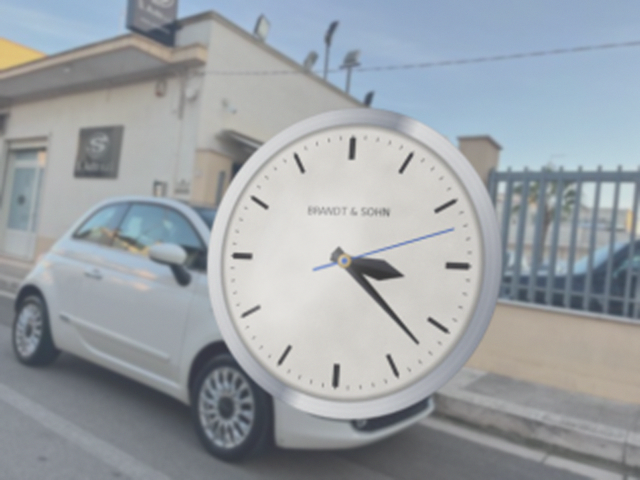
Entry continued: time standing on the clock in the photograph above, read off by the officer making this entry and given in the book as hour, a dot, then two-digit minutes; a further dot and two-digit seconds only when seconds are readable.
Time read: 3.22.12
